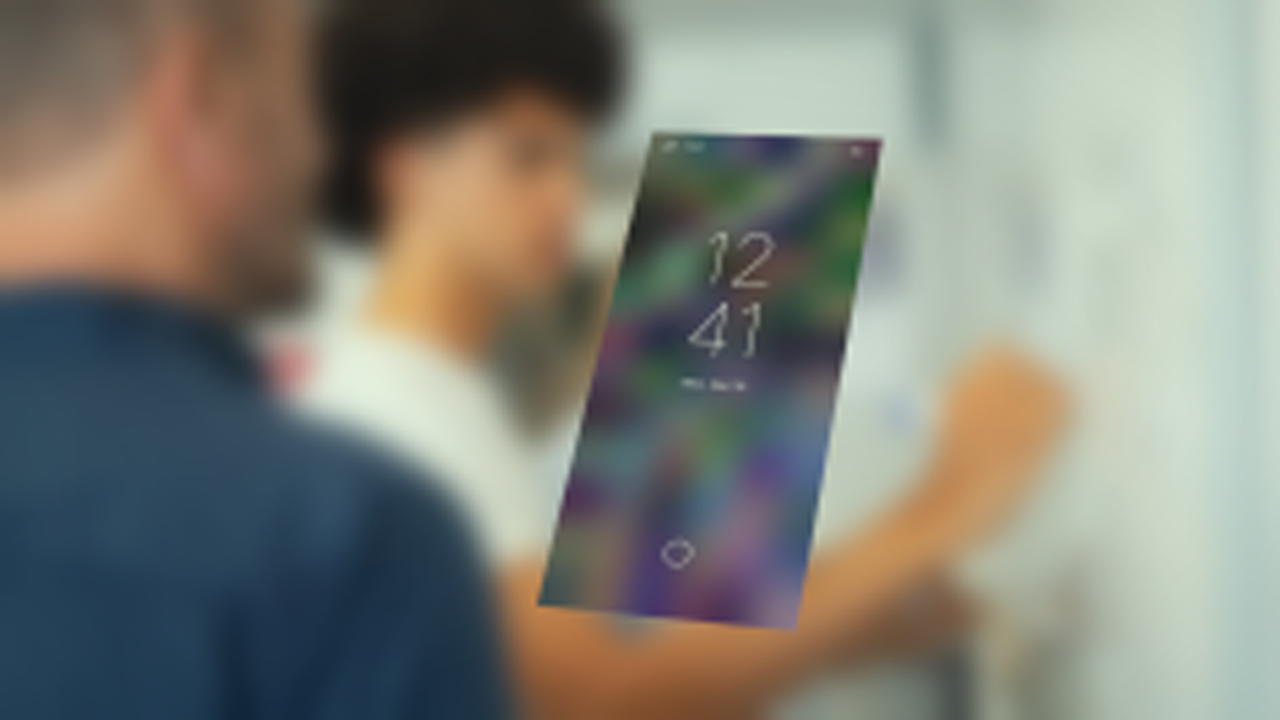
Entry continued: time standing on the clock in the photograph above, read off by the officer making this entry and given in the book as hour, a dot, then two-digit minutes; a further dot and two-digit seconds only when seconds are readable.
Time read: 12.41
